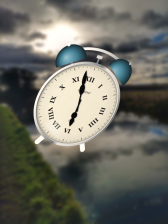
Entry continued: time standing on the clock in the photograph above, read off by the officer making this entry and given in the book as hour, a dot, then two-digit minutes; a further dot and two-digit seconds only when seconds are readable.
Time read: 5.58
